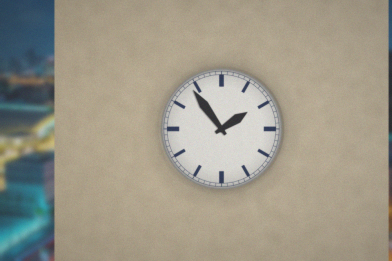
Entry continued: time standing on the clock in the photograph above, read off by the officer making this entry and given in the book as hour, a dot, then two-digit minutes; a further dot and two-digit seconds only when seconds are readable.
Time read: 1.54
